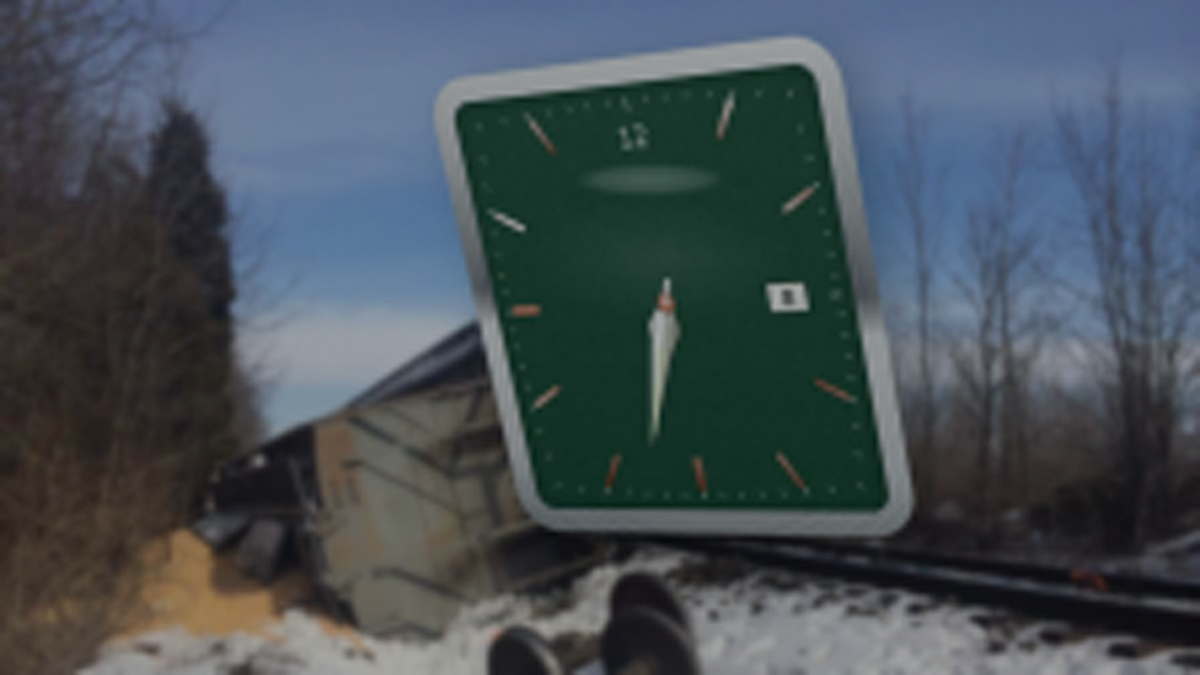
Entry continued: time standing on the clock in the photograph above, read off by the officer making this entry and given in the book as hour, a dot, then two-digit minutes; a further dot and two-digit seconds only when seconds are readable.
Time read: 6.33
